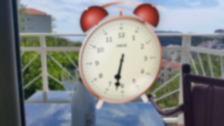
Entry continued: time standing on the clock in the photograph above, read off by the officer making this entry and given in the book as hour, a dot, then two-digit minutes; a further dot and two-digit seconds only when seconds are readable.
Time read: 6.32
